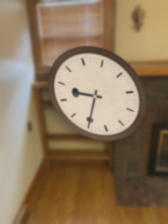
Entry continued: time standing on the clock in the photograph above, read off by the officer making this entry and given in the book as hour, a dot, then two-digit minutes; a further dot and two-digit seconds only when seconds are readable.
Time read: 9.35
